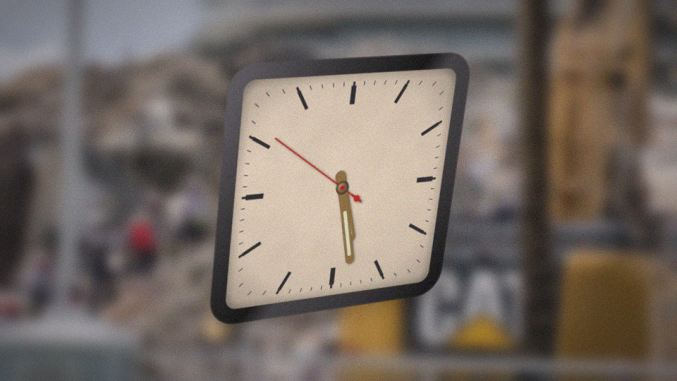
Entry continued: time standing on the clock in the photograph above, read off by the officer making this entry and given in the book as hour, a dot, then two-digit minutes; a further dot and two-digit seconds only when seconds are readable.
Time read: 5.27.51
